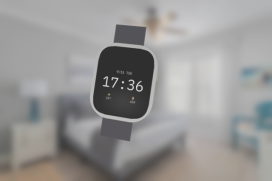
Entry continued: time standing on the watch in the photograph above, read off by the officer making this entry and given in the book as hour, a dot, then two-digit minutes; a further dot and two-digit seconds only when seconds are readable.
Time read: 17.36
